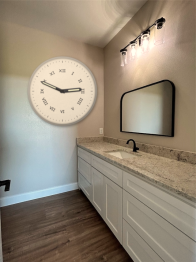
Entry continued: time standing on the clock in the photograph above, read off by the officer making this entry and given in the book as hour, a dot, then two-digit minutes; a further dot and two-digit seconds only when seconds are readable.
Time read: 2.49
